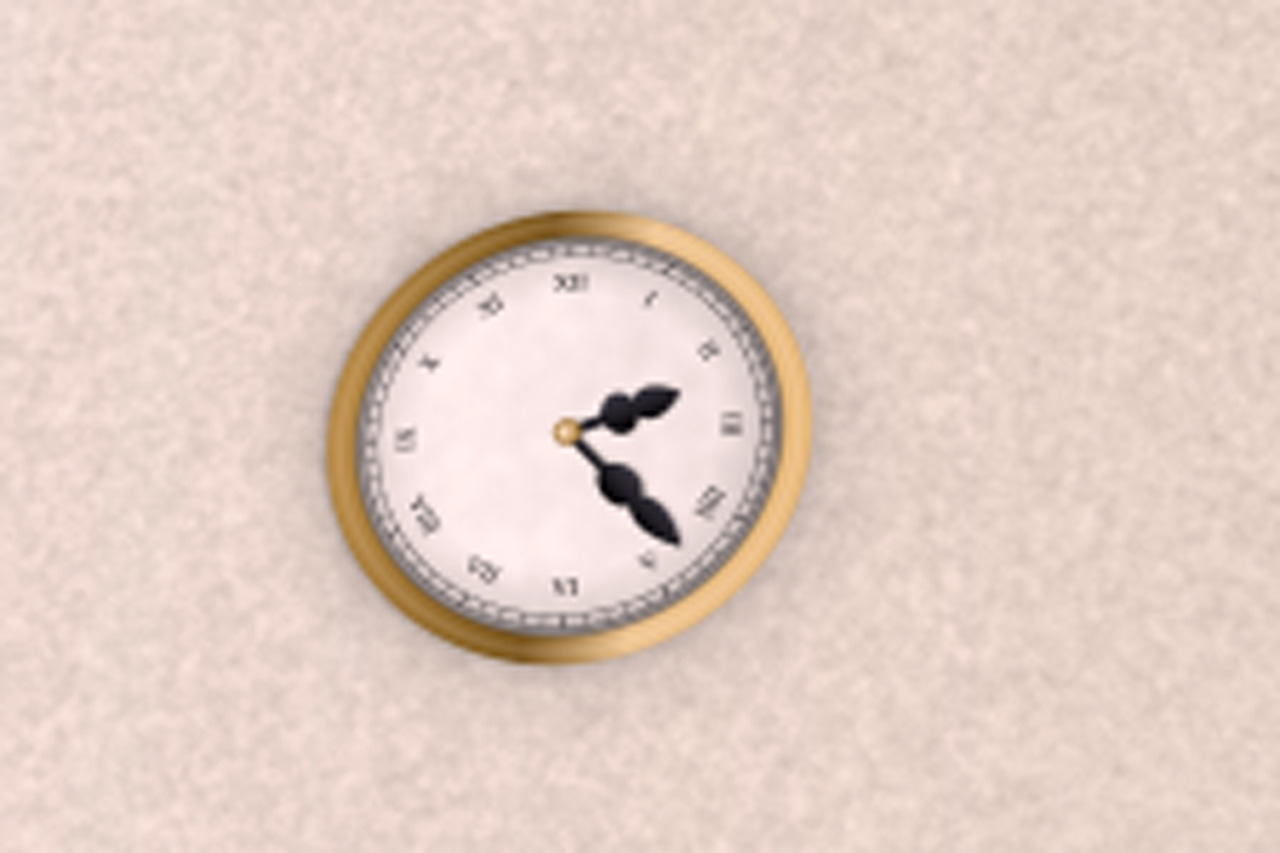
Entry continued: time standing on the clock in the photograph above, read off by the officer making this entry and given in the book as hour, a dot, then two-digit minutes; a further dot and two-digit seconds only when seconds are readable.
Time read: 2.23
